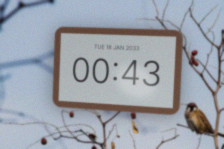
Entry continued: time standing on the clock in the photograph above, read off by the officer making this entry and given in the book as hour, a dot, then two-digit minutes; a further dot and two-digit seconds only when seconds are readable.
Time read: 0.43
